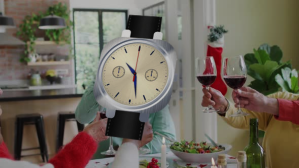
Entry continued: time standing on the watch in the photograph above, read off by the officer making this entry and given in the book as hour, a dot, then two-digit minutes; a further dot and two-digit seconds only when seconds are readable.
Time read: 10.28
